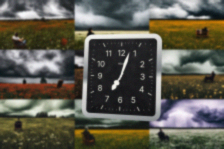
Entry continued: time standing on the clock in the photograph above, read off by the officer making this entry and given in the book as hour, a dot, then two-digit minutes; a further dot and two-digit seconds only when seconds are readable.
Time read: 7.03
